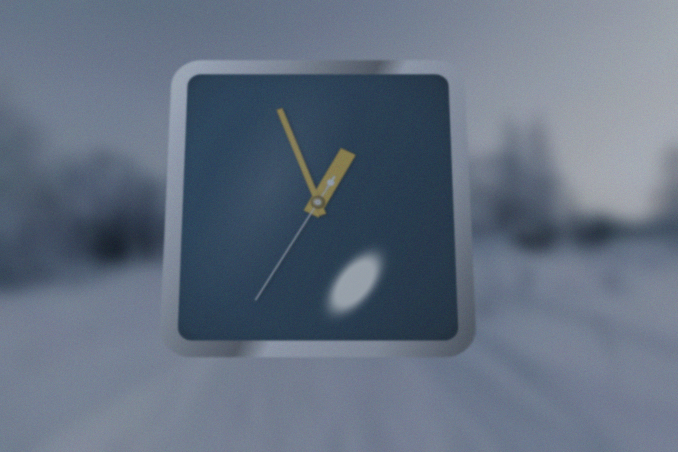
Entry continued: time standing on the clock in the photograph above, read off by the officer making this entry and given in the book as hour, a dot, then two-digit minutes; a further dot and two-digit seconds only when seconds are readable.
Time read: 12.56.35
